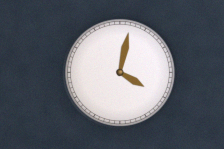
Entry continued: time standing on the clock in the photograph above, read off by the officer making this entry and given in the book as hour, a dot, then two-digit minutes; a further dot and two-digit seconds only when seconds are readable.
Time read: 4.02
